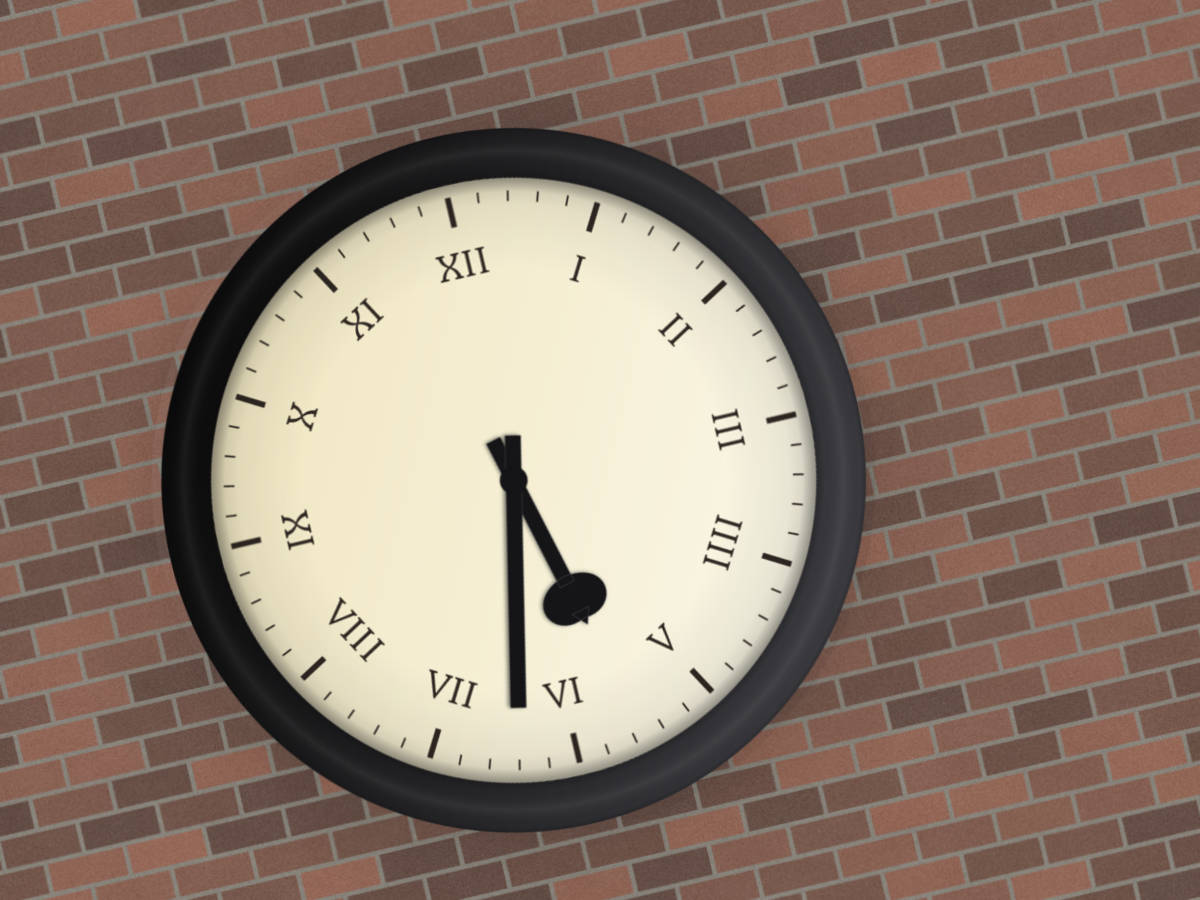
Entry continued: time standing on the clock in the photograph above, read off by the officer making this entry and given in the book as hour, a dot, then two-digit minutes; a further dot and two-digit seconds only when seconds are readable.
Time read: 5.32
